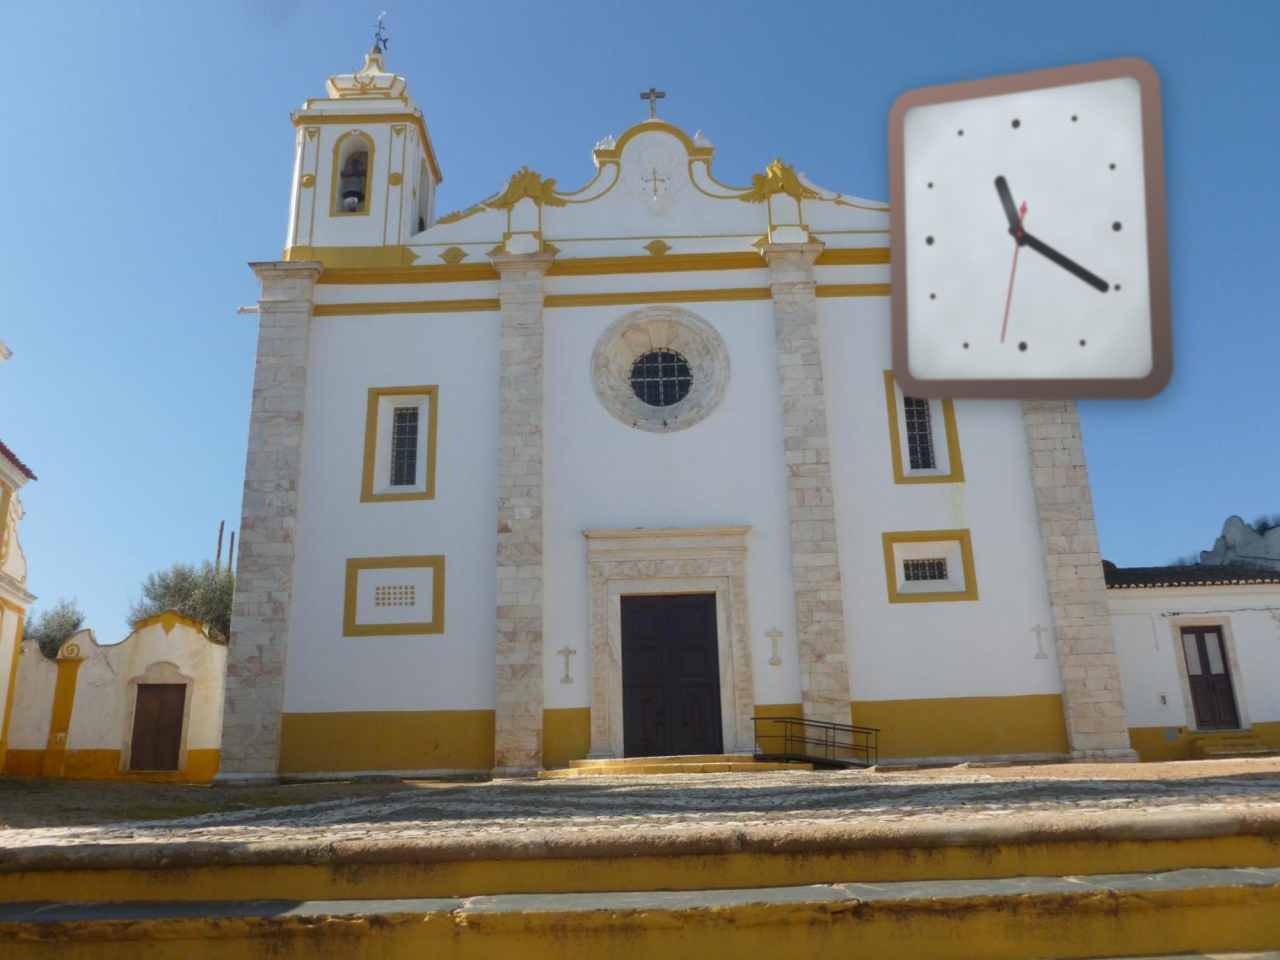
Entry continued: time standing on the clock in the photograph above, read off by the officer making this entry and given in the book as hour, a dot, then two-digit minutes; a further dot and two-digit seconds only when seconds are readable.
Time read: 11.20.32
